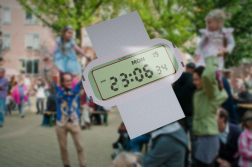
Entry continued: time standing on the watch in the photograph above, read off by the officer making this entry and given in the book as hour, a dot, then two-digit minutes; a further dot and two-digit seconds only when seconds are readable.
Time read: 23.06.34
